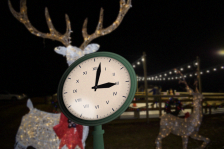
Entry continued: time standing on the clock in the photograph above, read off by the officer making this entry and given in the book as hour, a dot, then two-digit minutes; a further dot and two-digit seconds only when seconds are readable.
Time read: 3.02
